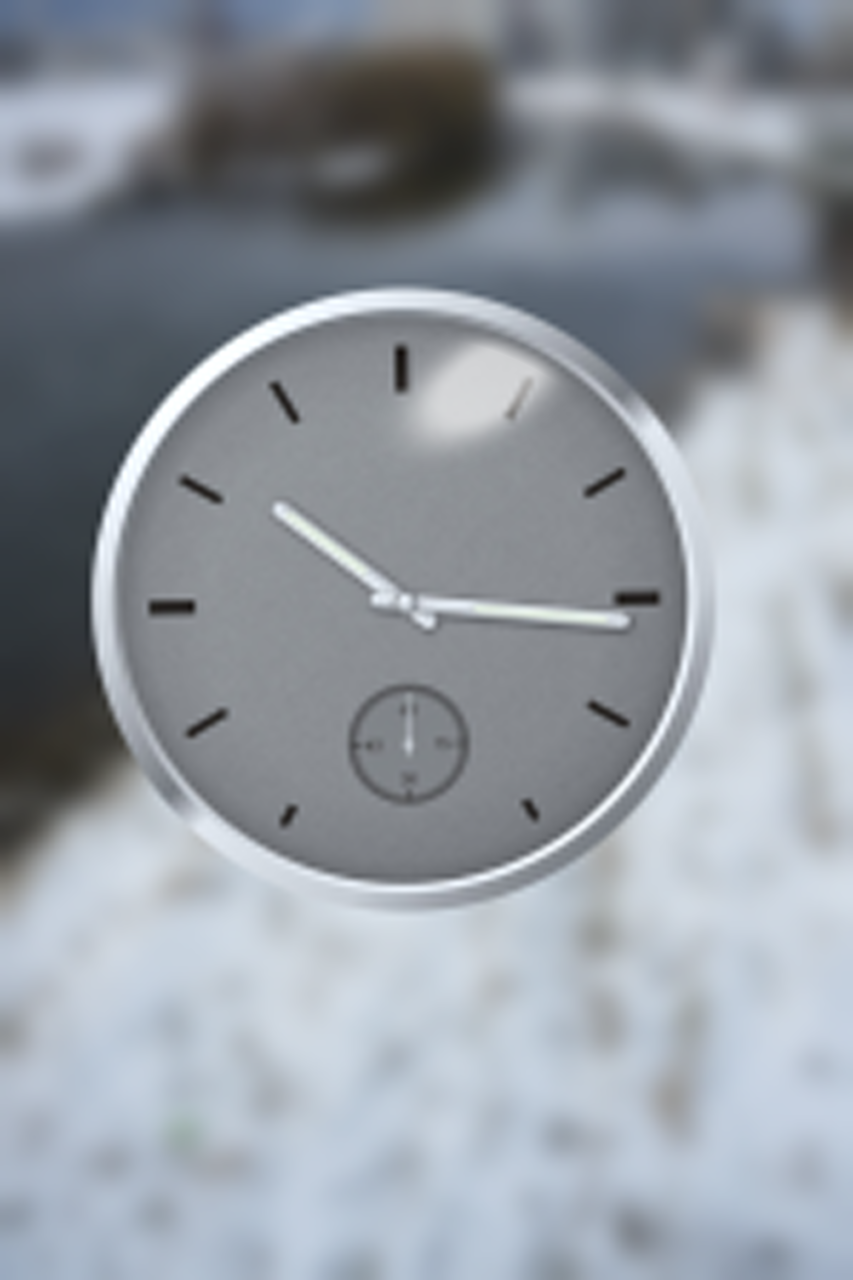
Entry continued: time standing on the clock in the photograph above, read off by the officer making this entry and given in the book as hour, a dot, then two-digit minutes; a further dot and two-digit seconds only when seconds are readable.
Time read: 10.16
